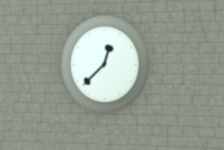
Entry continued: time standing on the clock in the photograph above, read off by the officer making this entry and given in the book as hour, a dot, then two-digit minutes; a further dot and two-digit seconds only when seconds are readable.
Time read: 12.38
